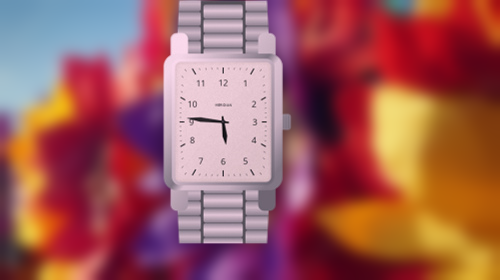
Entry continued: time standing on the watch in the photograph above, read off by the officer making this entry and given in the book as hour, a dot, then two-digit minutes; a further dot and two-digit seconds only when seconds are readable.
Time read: 5.46
